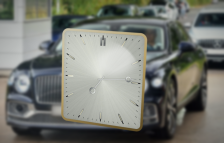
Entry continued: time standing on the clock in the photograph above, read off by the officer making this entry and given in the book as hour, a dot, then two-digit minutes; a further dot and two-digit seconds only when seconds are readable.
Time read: 7.14
